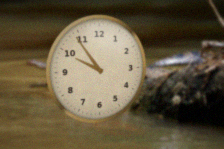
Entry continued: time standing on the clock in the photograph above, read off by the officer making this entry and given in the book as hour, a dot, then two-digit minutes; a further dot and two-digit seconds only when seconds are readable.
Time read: 9.54
